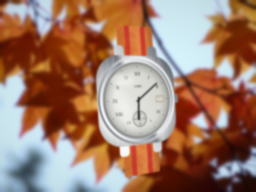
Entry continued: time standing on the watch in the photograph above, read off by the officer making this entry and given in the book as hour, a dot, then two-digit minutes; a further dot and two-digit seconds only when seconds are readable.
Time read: 6.09
